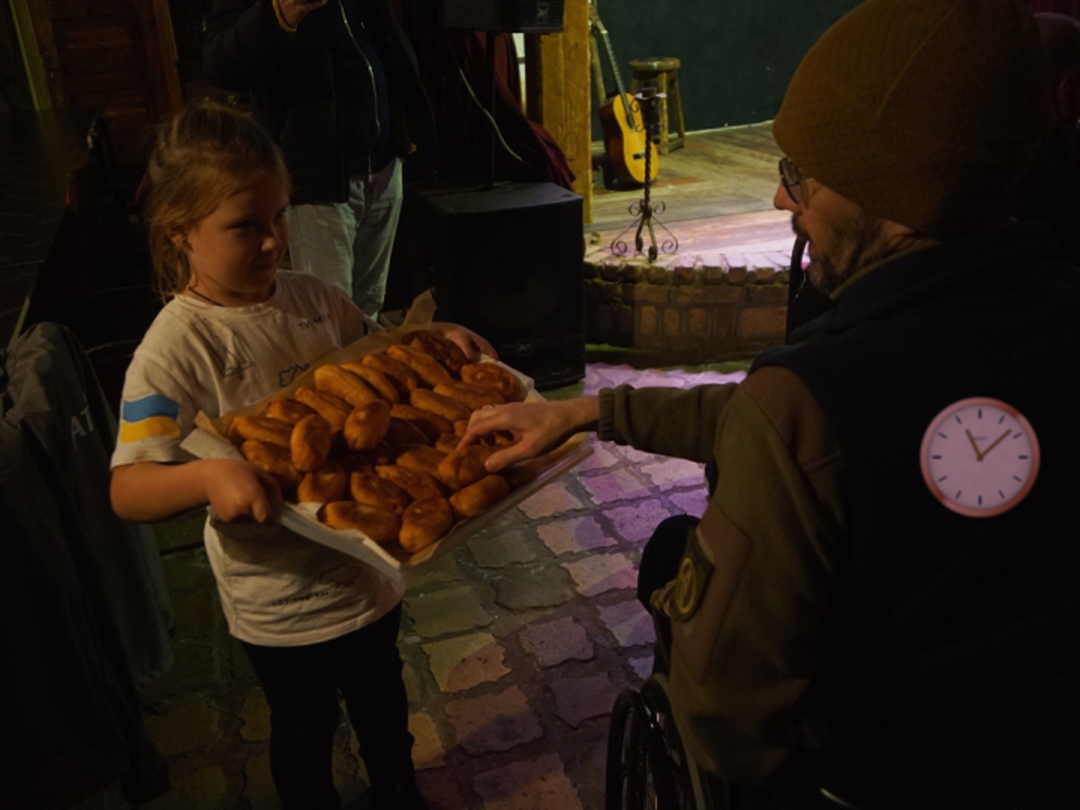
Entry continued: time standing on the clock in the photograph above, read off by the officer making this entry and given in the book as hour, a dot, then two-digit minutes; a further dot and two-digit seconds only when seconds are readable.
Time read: 11.08
